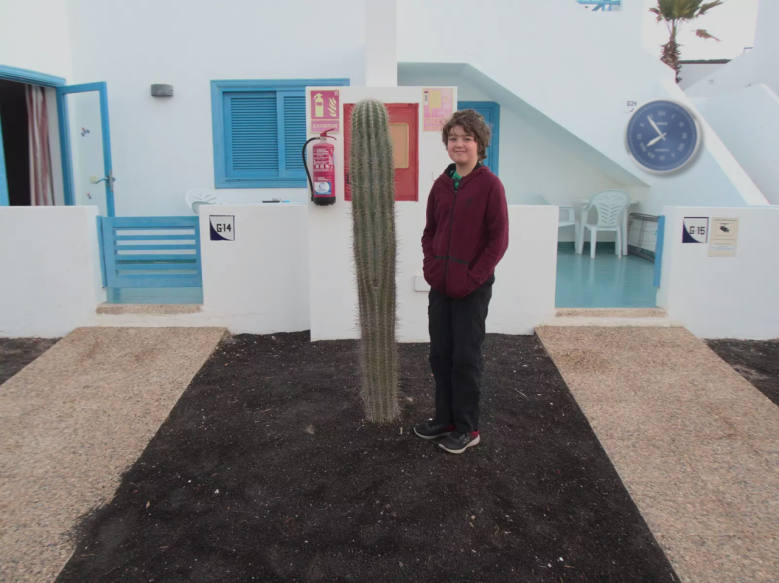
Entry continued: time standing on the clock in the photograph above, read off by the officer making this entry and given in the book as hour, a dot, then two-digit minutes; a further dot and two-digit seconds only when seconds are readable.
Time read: 7.54
